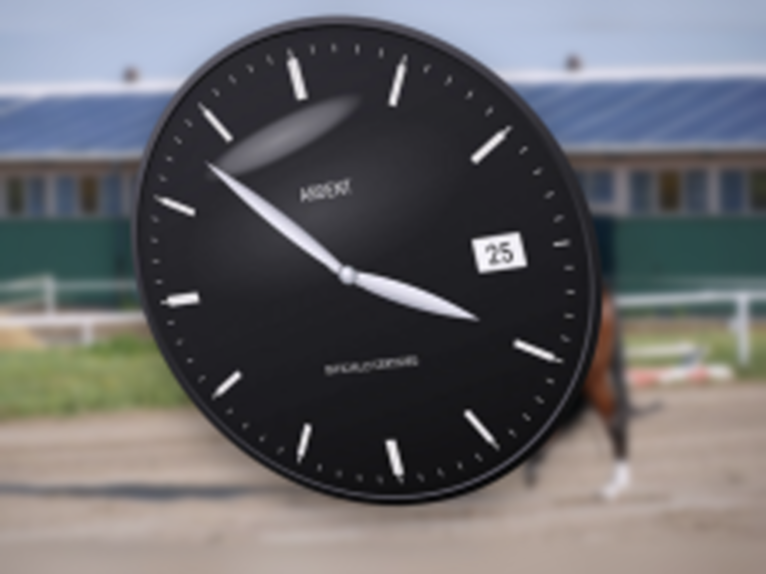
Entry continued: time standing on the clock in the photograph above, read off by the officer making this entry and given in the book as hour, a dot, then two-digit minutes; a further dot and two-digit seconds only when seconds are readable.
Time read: 3.53
